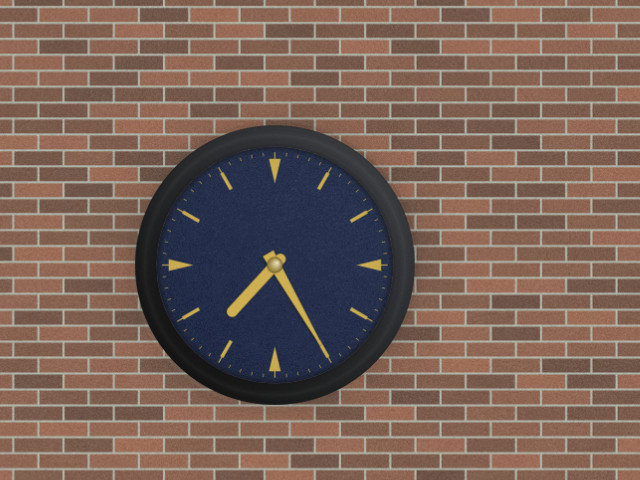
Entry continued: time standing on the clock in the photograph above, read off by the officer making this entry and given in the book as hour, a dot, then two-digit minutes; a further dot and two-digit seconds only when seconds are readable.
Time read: 7.25
